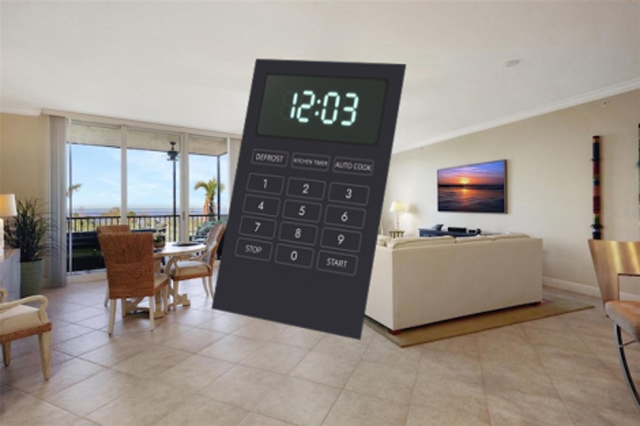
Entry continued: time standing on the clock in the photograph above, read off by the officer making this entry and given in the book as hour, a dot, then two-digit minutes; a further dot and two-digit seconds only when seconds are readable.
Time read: 12.03
